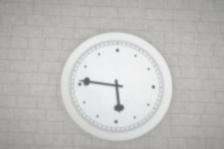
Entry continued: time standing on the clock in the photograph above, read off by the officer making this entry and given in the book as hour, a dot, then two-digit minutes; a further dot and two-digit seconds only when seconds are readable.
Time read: 5.46
